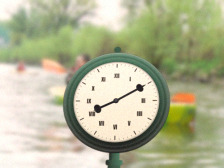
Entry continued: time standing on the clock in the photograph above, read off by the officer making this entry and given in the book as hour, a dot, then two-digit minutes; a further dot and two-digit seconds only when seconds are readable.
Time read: 8.10
